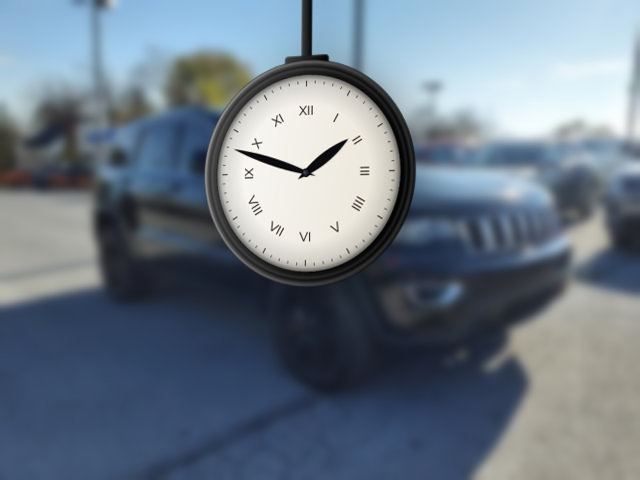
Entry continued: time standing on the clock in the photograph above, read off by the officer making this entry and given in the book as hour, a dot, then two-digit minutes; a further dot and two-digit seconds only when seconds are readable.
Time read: 1.48
